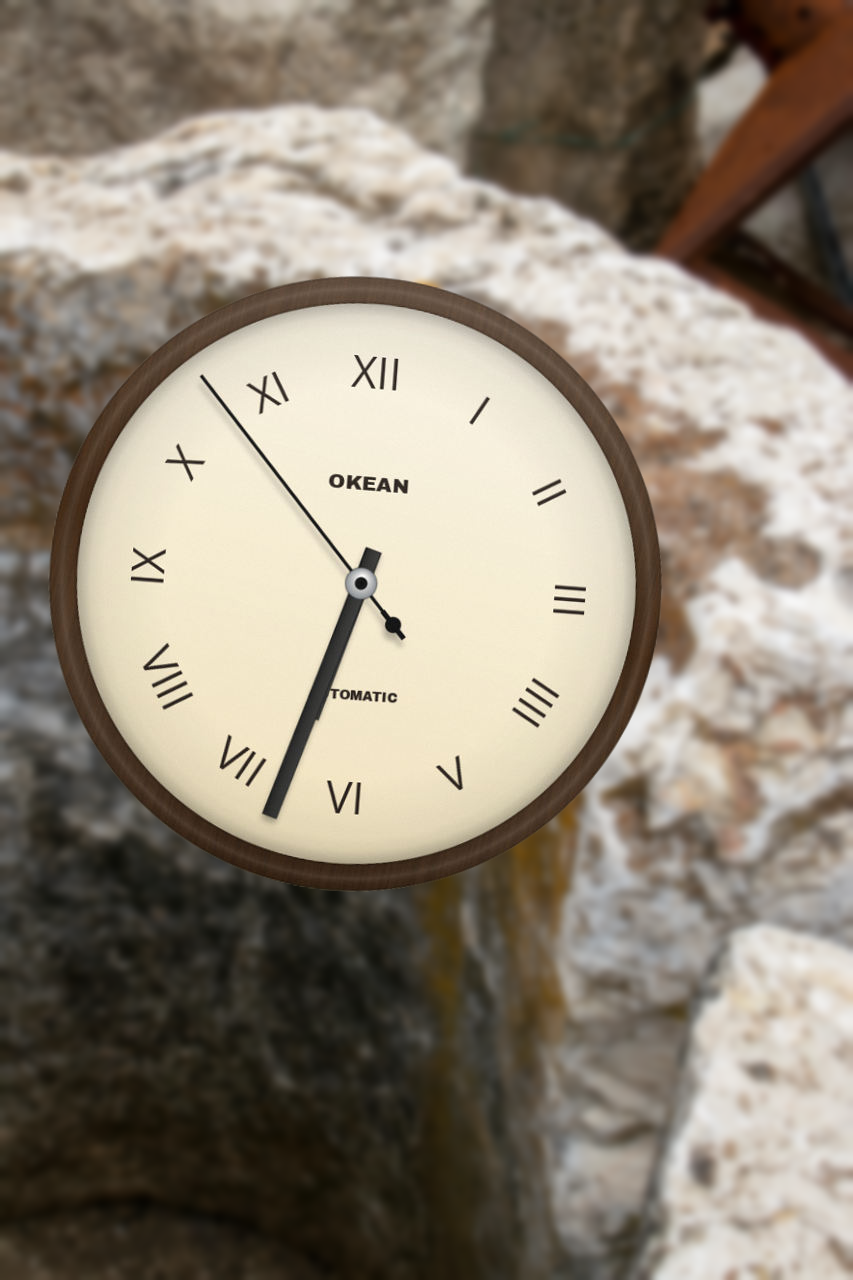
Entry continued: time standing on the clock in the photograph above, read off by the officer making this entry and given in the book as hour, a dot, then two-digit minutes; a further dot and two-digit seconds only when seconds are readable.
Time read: 6.32.53
